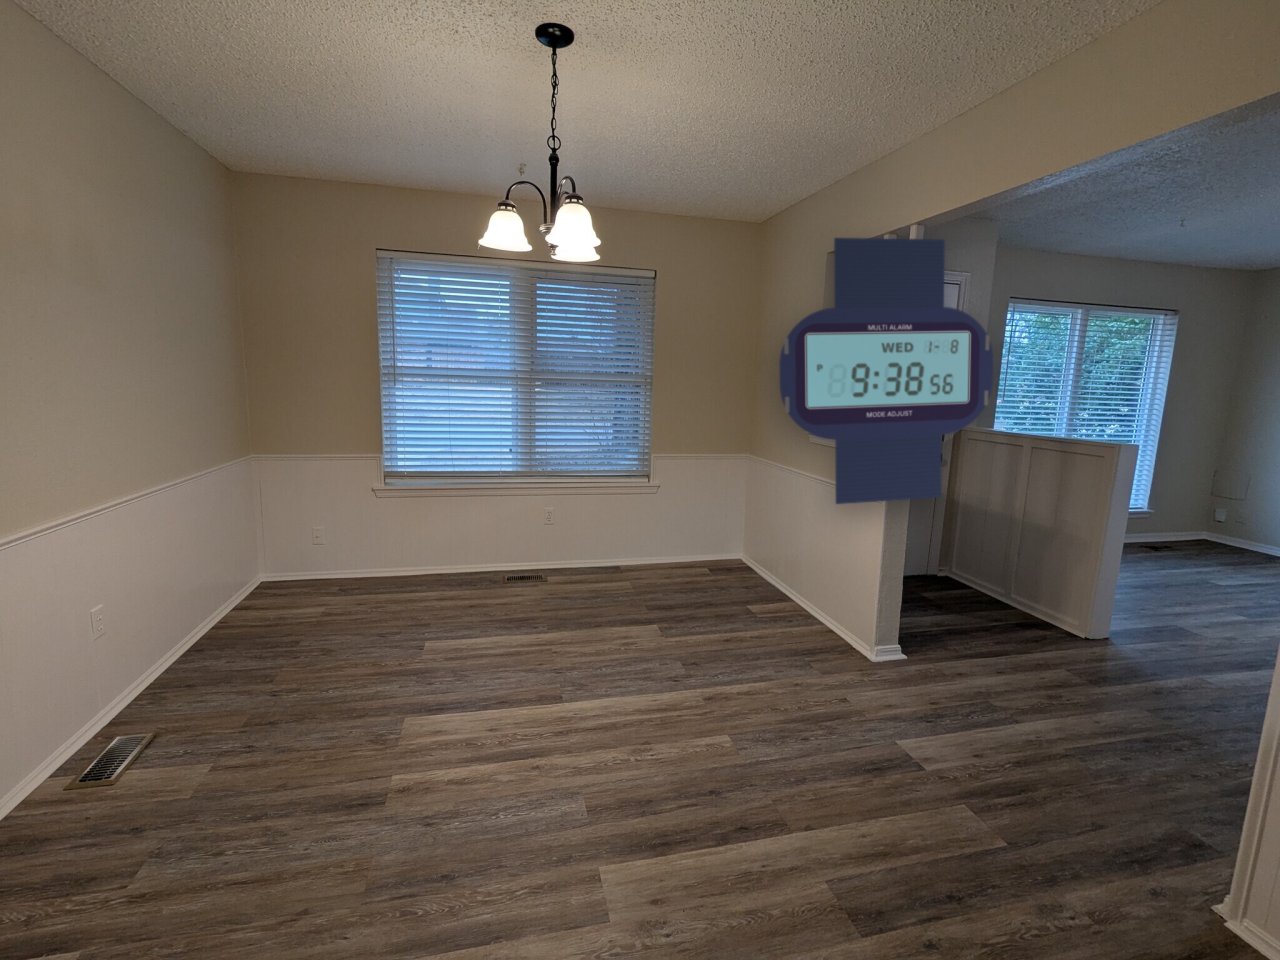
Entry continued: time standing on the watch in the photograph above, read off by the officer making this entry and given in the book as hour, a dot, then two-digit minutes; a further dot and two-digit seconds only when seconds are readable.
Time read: 9.38.56
